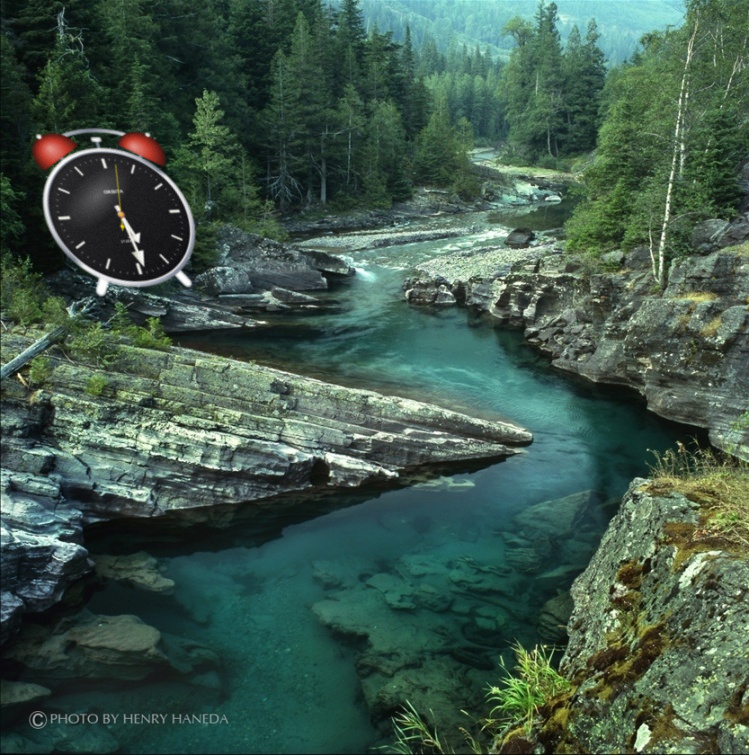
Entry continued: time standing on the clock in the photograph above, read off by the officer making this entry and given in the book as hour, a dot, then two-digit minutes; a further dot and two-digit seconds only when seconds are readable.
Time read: 5.29.02
